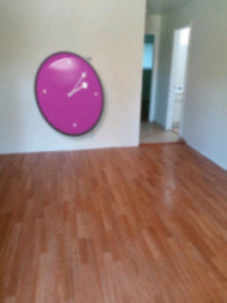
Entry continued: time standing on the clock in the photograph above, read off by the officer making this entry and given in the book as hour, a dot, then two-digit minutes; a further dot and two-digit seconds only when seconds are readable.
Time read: 2.07
